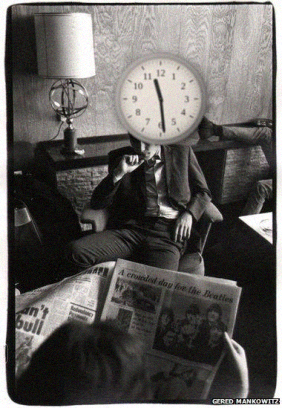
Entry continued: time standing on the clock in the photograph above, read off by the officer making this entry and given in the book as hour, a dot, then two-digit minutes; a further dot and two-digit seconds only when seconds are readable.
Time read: 11.29
